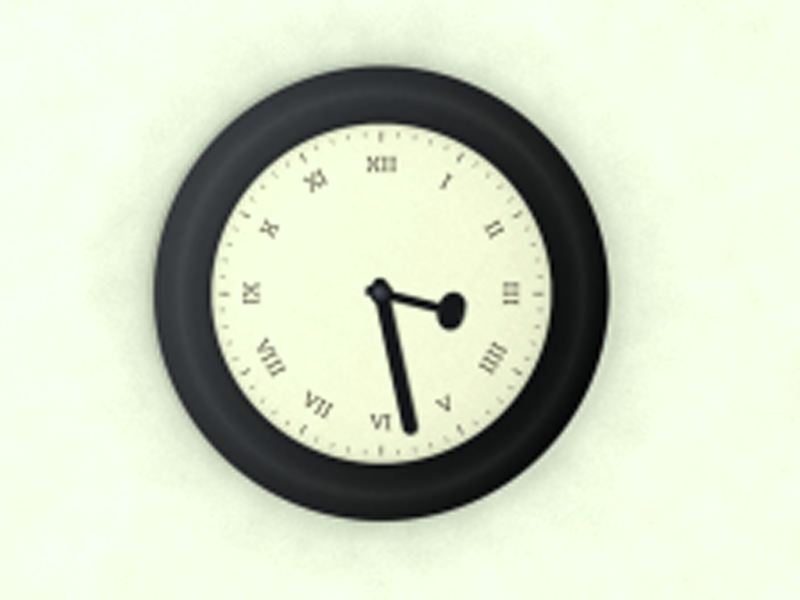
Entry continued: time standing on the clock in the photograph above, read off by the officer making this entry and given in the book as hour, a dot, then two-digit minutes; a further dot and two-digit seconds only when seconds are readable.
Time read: 3.28
